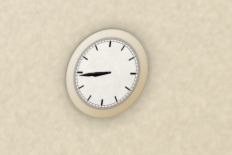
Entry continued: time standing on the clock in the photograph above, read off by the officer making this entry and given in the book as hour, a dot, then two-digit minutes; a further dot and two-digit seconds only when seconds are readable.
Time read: 8.44
